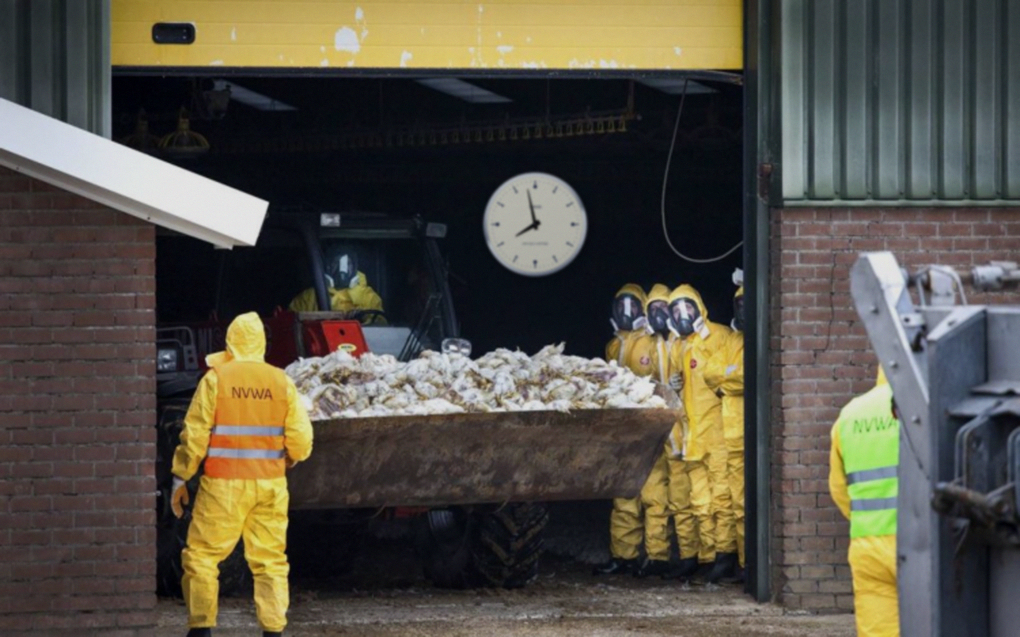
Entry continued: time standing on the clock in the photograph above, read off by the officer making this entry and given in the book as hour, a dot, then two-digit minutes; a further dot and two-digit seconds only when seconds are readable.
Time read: 7.58
